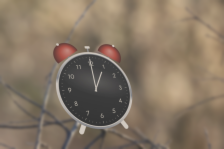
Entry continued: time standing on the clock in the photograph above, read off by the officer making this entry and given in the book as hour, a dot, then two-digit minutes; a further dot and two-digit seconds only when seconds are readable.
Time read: 1.00
